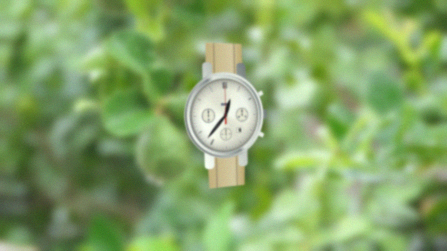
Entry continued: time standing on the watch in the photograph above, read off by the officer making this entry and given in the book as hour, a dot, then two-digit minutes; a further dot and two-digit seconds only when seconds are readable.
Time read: 12.37
